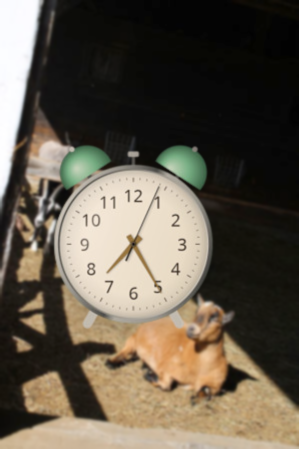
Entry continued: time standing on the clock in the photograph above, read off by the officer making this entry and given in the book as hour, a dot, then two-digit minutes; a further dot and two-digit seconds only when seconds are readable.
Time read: 7.25.04
